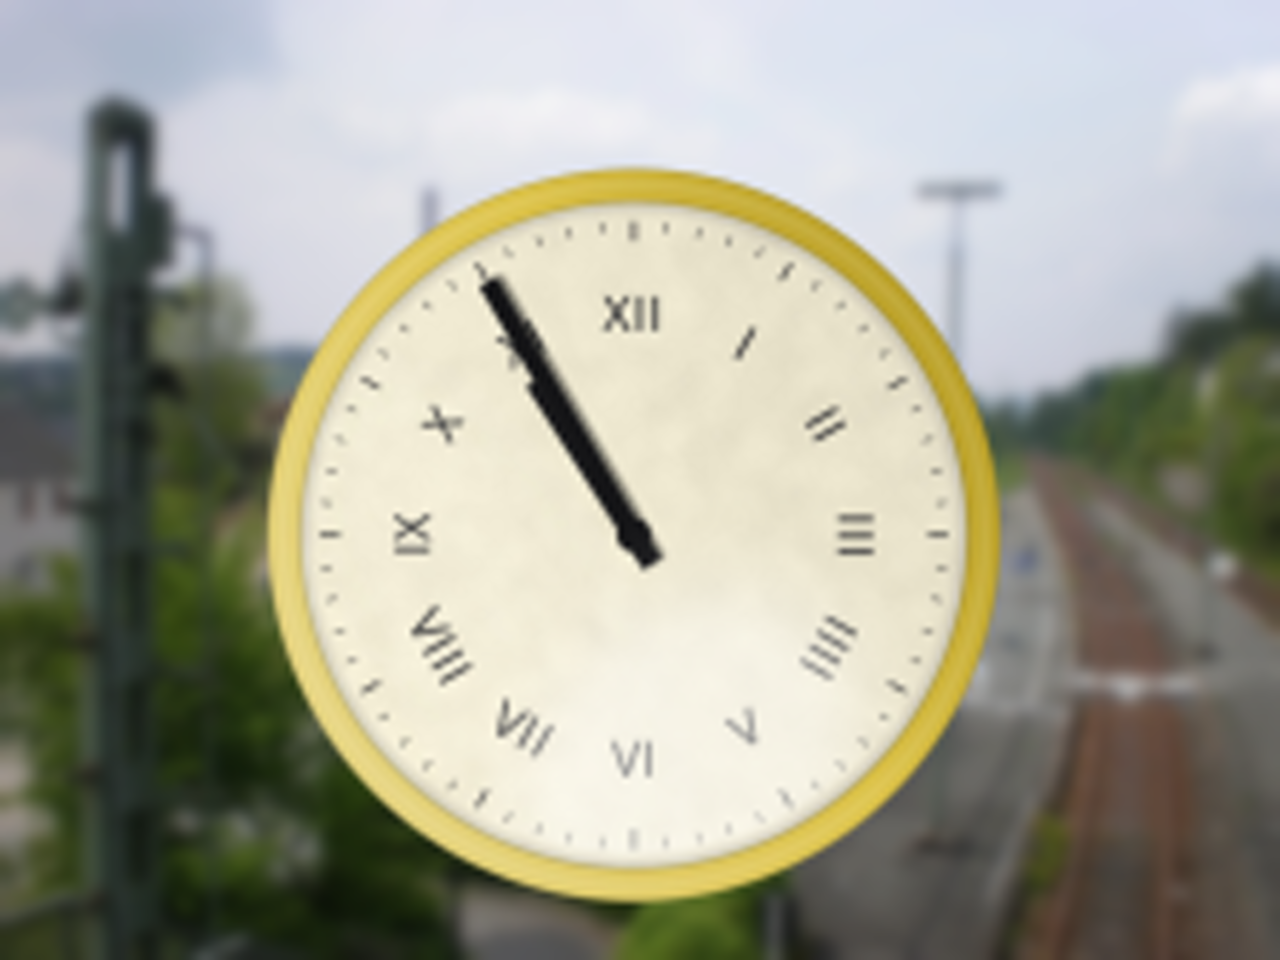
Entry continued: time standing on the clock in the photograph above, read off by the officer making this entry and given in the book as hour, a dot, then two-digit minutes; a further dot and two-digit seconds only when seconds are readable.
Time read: 10.55
